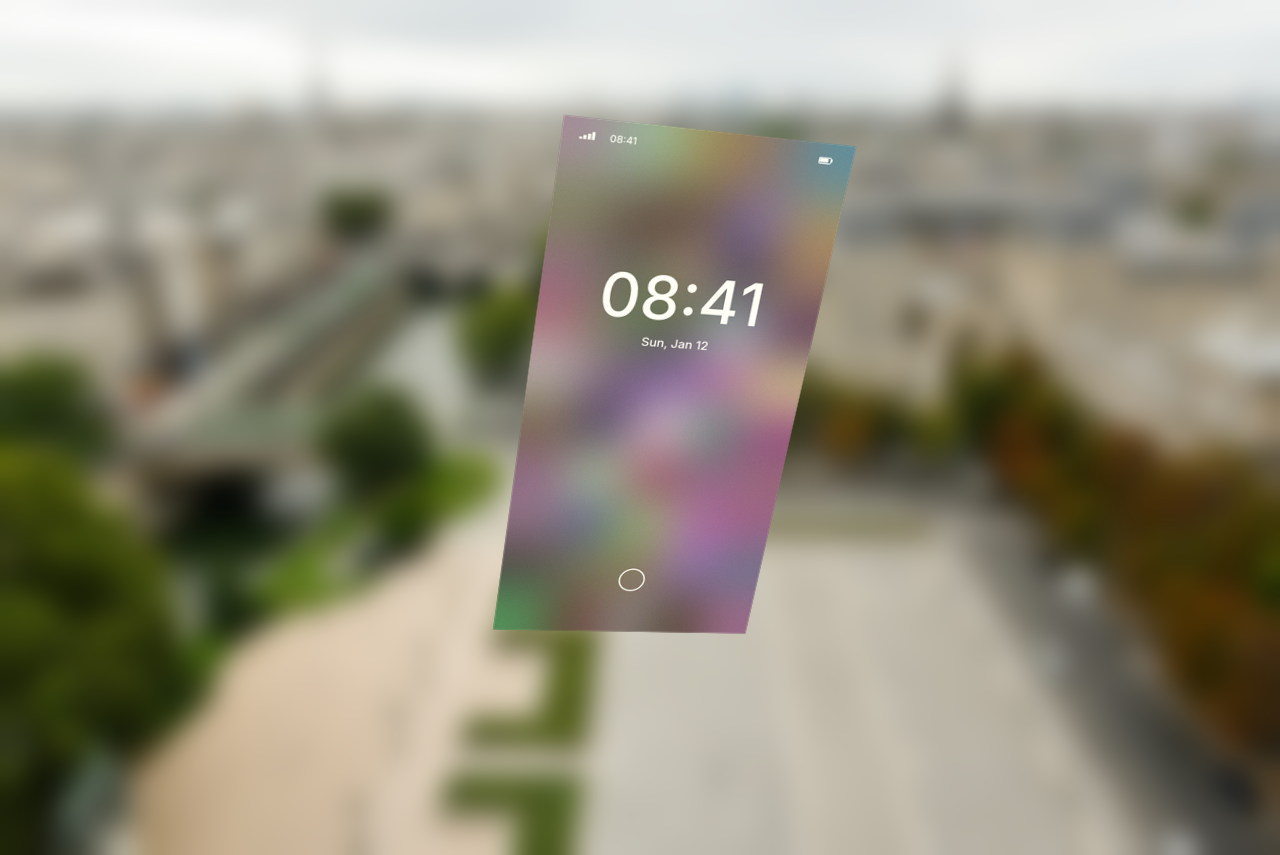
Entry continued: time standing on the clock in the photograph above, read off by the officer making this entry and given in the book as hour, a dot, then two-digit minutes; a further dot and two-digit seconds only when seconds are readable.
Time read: 8.41
